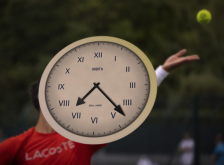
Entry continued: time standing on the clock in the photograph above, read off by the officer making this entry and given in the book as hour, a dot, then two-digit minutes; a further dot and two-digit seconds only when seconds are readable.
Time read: 7.23
